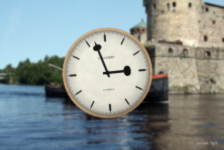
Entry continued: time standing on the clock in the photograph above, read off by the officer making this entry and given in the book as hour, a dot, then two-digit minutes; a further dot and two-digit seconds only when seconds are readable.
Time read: 2.57
